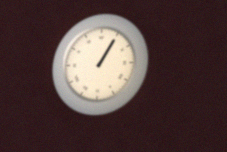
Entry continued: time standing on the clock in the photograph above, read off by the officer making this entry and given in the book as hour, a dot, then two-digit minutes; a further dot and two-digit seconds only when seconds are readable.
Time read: 1.05
